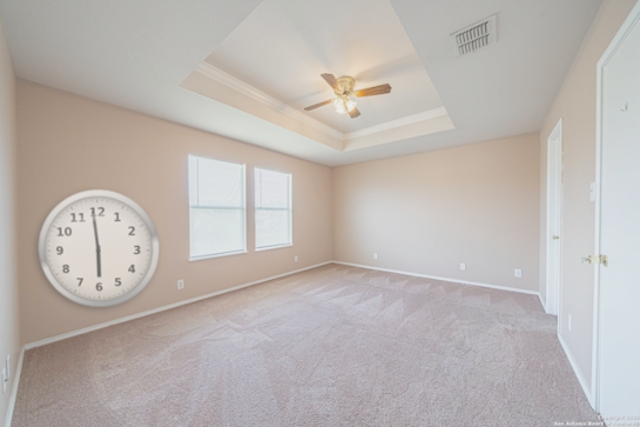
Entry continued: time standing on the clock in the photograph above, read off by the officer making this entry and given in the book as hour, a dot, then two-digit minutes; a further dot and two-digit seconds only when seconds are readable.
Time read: 5.59
